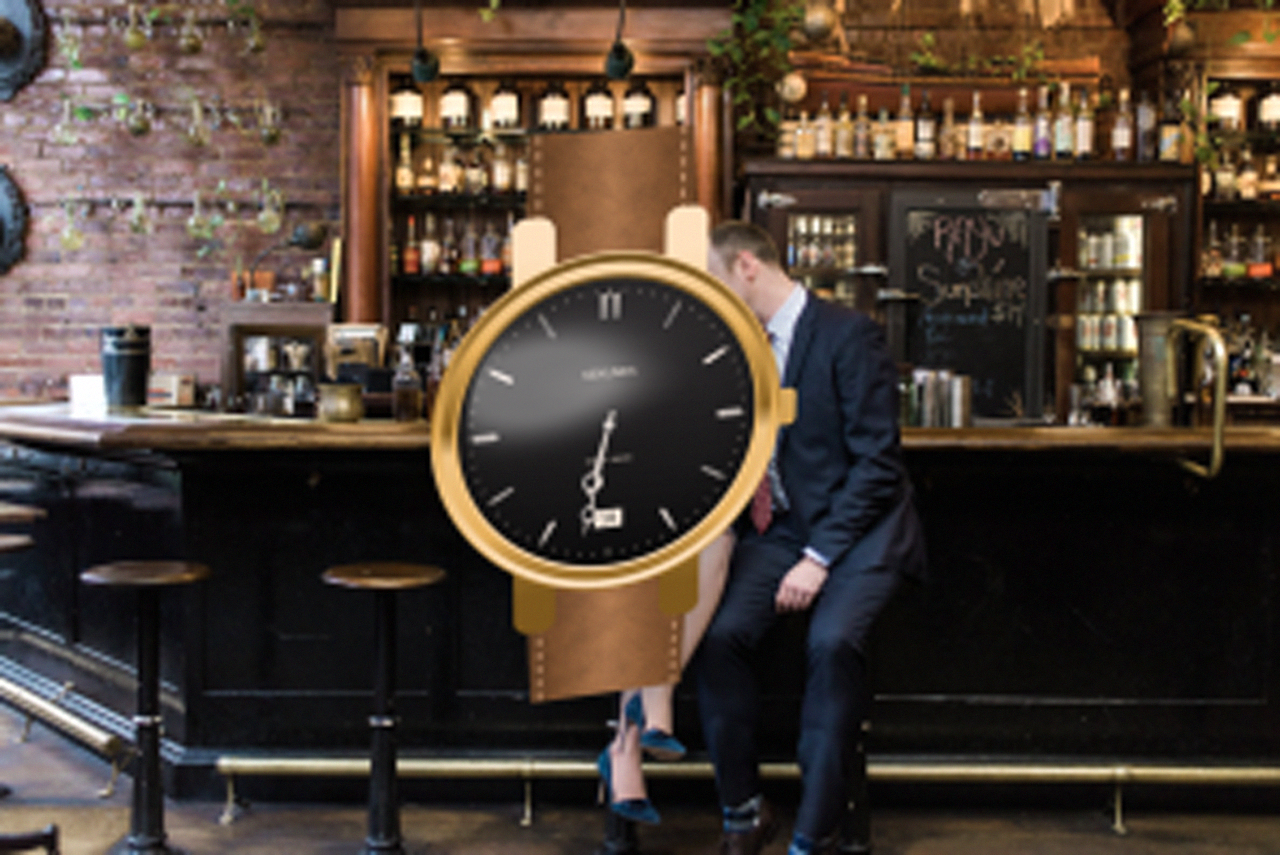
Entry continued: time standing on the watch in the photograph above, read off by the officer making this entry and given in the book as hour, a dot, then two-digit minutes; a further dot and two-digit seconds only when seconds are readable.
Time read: 6.32
